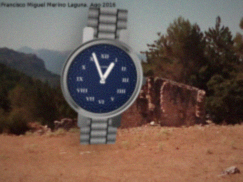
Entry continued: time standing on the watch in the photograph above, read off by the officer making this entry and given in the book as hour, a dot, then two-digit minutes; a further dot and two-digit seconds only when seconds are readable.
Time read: 12.56
